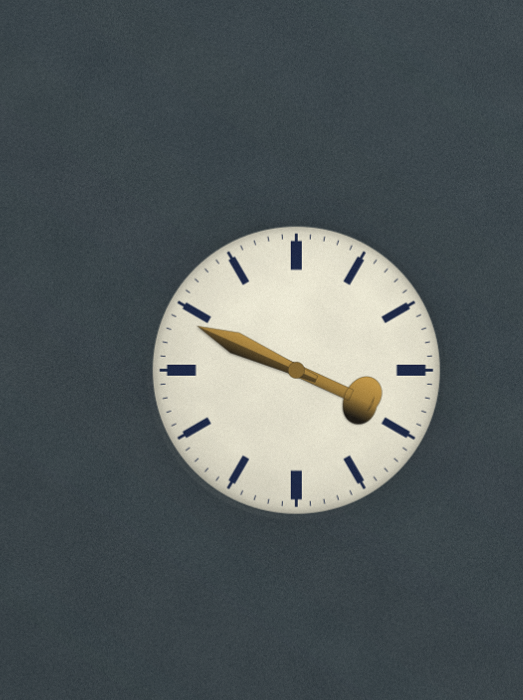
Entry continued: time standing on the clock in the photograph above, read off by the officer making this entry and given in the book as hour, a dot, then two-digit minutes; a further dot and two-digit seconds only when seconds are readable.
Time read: 3.49
